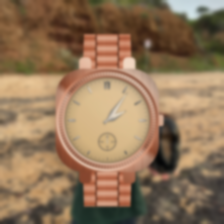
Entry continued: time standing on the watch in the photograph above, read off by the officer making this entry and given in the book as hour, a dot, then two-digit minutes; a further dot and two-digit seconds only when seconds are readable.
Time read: 2.06
